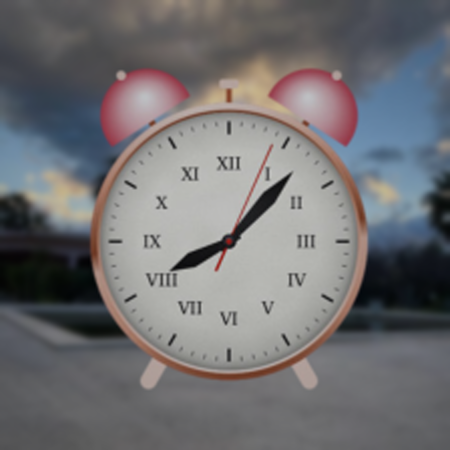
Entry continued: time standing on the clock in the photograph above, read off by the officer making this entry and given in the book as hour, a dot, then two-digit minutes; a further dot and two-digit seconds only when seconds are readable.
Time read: 8.07.04
